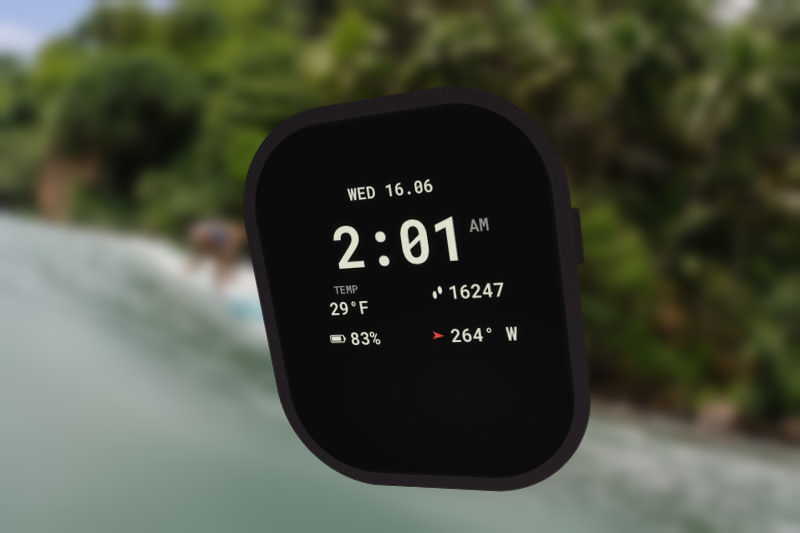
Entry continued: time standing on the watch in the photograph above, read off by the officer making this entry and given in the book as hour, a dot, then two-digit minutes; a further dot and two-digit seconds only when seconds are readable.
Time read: 2.01
